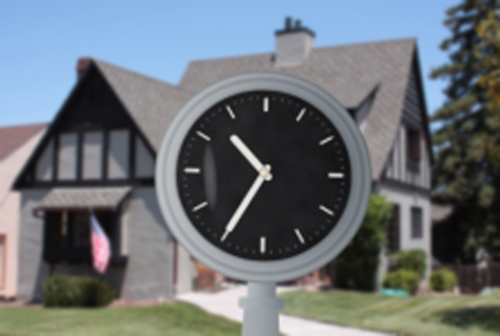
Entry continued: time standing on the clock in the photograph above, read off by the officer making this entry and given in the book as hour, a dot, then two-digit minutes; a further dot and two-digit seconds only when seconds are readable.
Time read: 10.35
